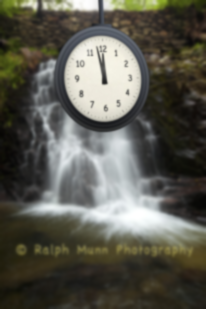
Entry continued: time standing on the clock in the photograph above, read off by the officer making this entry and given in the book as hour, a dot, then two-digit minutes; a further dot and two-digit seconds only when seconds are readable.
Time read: 11.58
